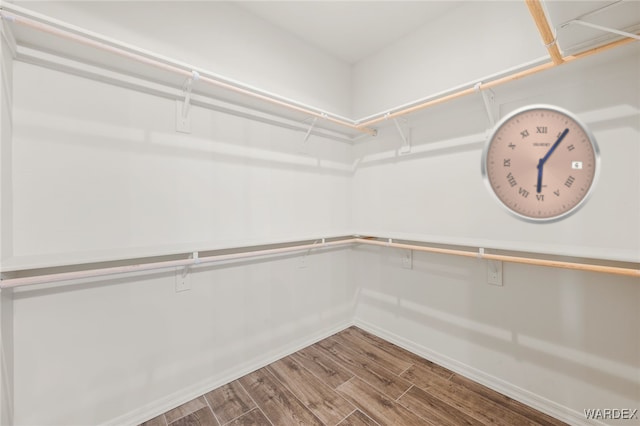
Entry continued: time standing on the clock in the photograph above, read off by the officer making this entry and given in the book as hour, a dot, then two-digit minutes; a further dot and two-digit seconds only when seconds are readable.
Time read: 6.06
